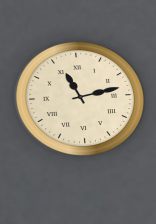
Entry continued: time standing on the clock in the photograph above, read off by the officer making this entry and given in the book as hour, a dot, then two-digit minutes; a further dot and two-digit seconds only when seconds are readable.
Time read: 11.13
